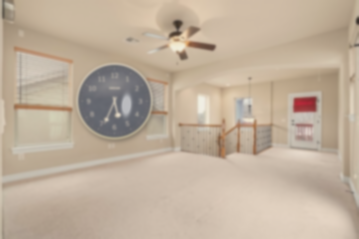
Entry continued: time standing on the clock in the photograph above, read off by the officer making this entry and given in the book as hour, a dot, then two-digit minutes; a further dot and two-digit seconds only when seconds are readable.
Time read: 5.34
